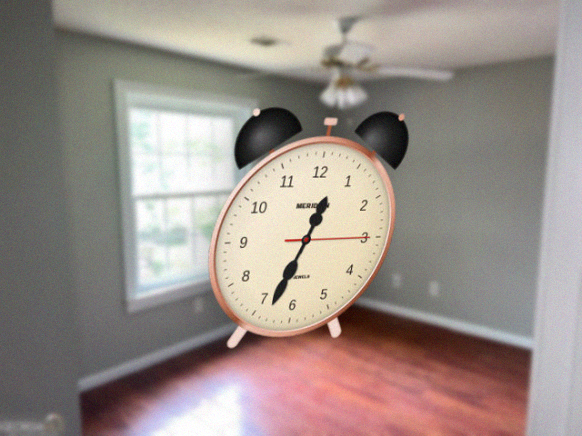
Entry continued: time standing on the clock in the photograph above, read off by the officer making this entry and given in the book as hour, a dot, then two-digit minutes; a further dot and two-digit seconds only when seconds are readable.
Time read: 12.33.15
